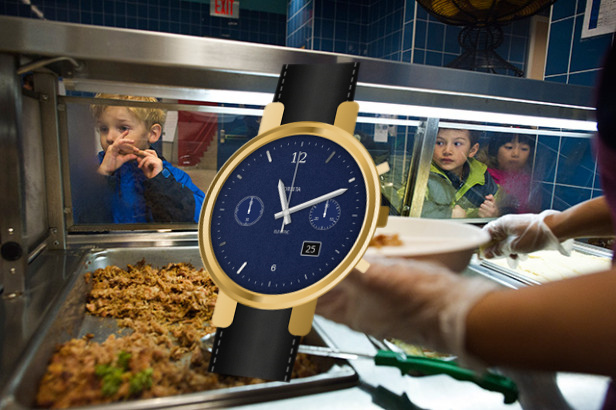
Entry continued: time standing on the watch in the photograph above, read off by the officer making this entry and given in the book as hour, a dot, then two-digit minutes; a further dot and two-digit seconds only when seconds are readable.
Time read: 11.11
